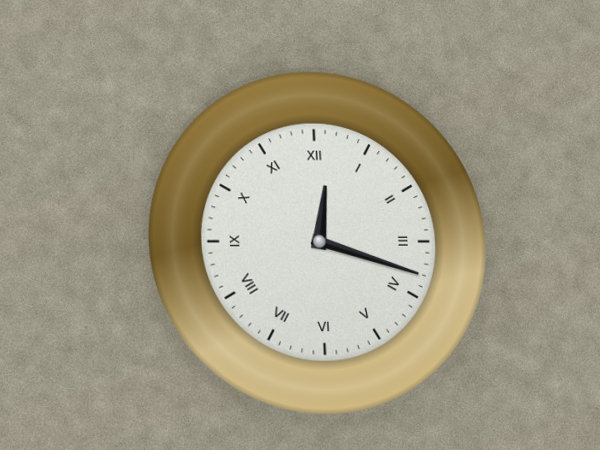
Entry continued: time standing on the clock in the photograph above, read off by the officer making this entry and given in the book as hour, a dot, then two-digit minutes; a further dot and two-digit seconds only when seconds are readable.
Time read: 12.18
